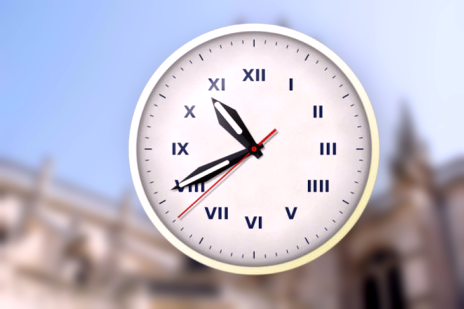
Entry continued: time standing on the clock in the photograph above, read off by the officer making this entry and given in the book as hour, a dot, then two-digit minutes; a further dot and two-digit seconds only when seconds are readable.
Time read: 10.40.38
